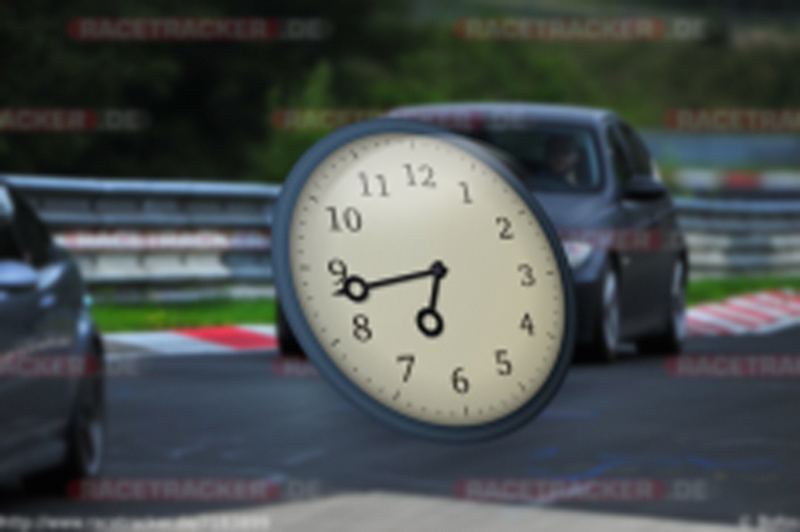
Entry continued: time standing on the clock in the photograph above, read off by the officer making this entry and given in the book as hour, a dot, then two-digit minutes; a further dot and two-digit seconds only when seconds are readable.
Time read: 6.43
